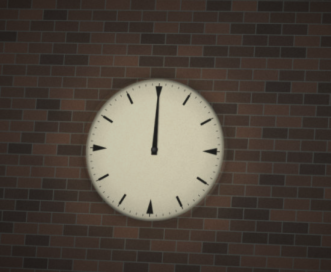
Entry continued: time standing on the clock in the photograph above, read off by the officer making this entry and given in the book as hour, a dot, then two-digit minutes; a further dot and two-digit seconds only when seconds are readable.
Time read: 12.00
